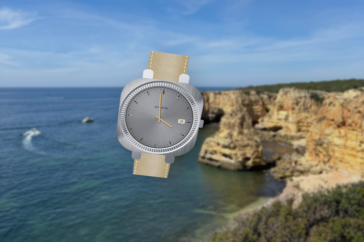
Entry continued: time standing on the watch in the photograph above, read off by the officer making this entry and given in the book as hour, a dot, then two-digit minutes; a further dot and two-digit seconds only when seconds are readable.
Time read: 3.59
